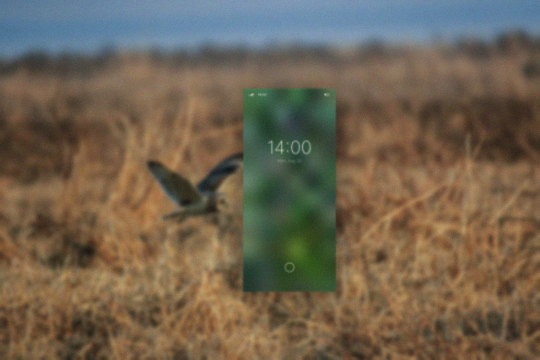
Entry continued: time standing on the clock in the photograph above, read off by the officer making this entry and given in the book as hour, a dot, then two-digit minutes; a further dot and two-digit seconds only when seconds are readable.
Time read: 14.00
